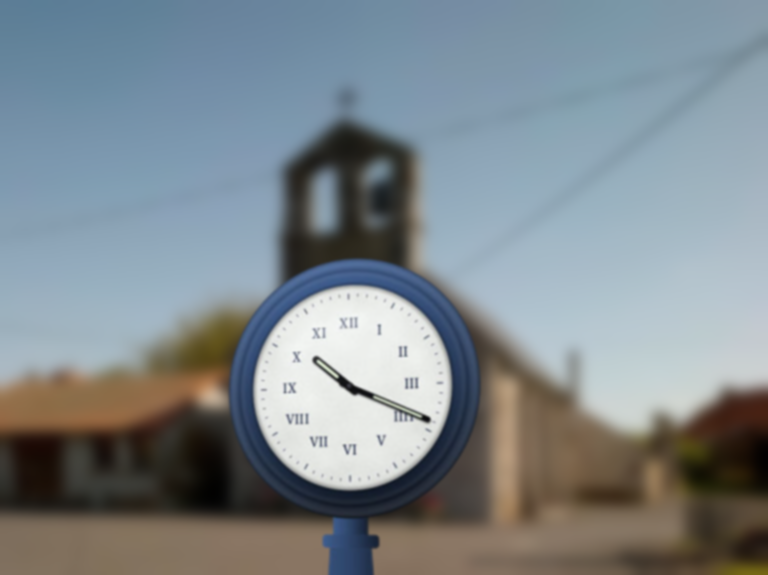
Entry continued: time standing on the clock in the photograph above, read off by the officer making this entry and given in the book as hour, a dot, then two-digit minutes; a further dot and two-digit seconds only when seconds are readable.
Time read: 10.19
